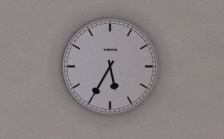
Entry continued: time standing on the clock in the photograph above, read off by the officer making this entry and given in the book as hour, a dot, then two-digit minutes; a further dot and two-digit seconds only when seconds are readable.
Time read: 5.35
